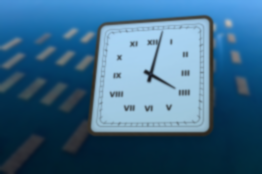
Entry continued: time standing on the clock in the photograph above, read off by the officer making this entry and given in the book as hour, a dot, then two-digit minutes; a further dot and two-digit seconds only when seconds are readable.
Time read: 4.02
